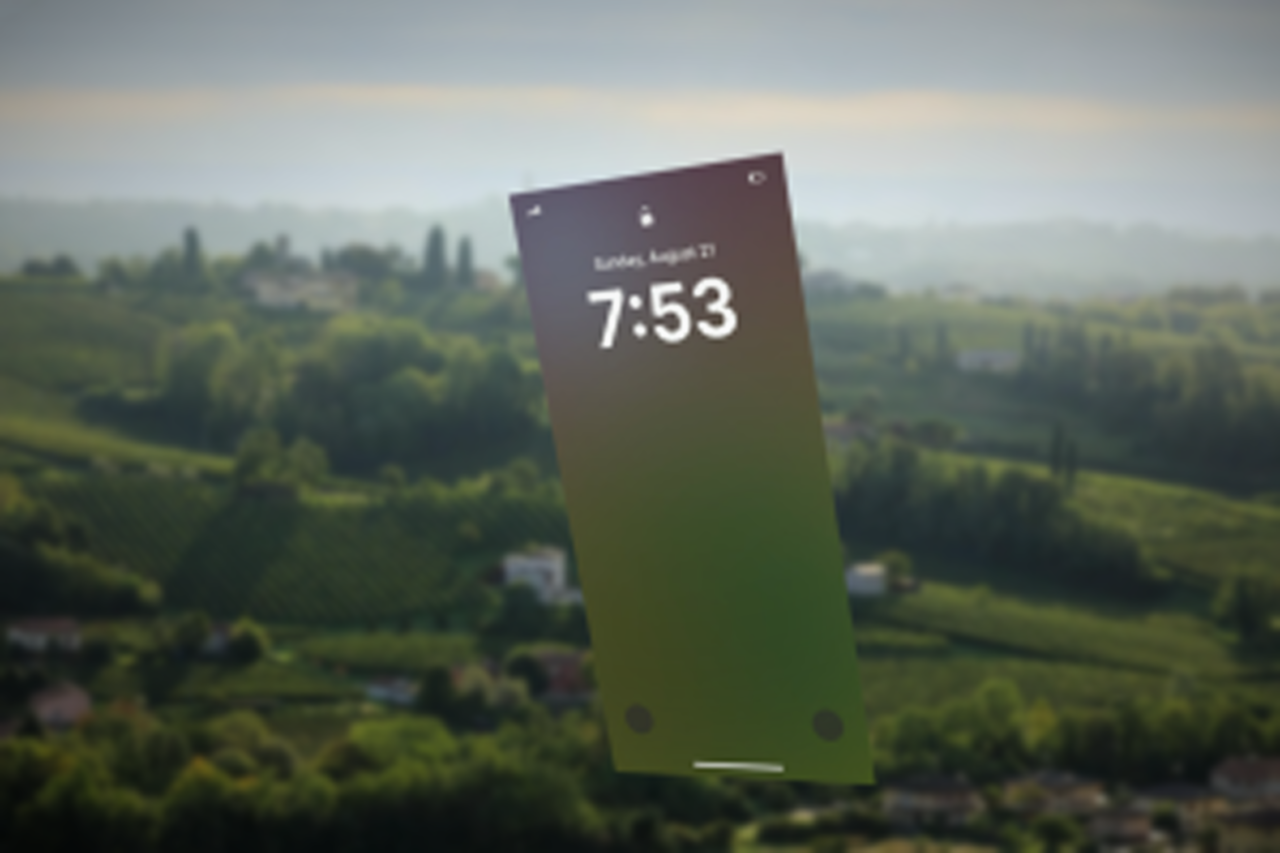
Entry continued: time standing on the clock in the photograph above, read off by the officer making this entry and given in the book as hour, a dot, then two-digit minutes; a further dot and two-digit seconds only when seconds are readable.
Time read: 7.53
